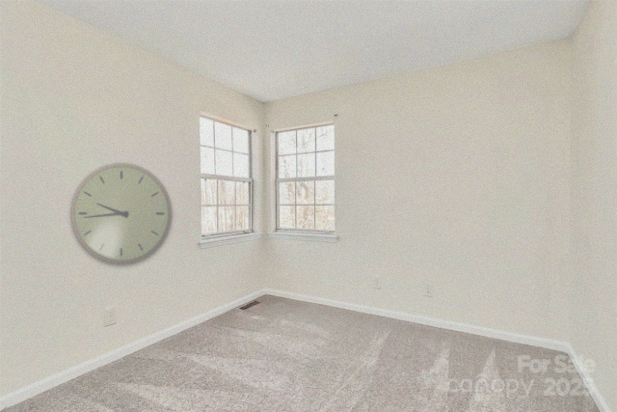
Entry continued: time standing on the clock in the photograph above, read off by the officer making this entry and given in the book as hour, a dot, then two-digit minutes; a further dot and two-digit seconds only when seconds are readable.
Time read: 9.44
